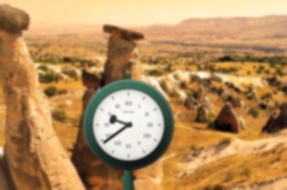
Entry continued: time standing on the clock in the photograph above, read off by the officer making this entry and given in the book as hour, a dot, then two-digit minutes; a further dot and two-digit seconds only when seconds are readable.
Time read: 9.39
